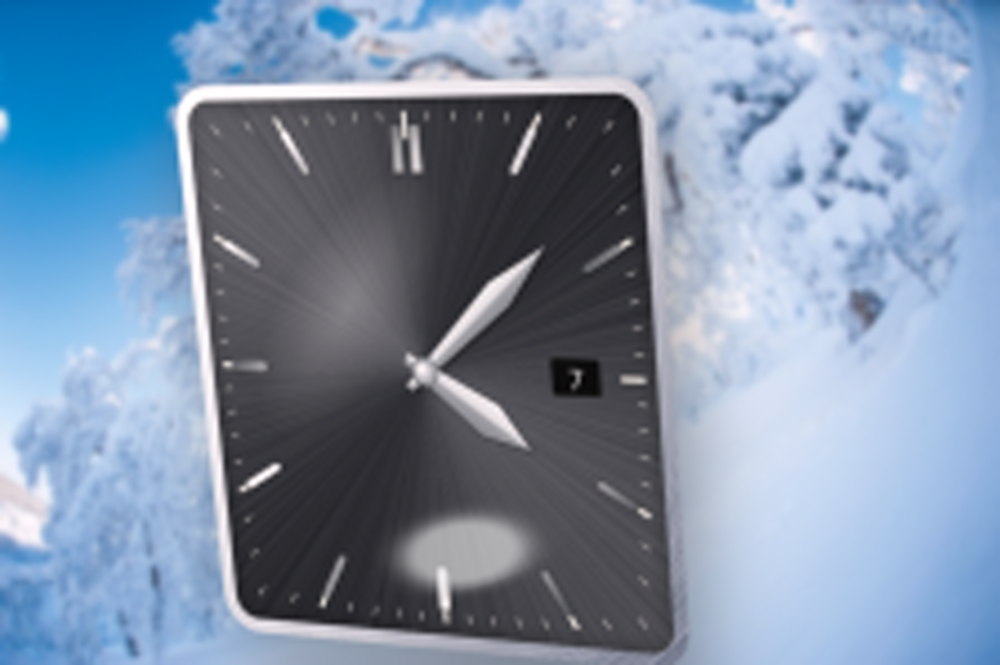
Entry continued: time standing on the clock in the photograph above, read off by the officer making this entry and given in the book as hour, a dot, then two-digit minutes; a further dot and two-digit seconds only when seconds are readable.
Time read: 4.08
